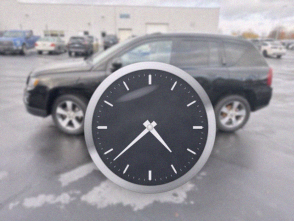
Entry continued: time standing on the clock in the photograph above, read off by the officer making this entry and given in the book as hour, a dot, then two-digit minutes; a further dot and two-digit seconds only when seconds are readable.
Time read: 4.38
